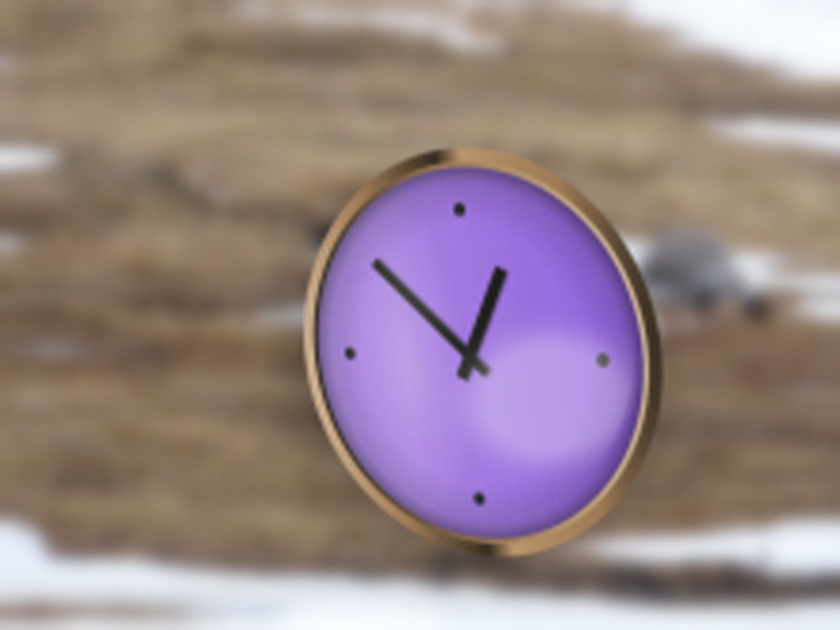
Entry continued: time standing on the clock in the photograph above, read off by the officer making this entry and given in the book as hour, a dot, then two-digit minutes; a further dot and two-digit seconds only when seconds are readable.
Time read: 12.52
